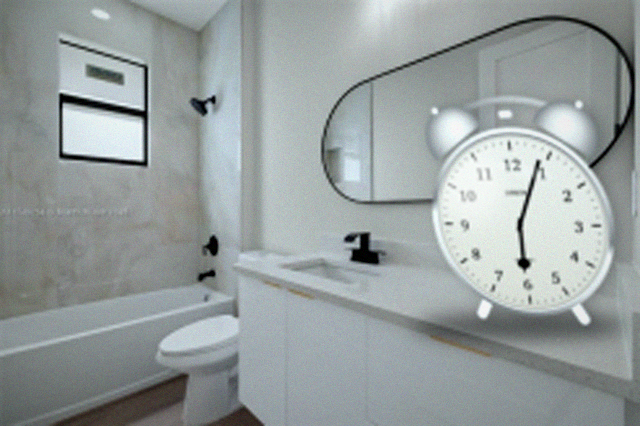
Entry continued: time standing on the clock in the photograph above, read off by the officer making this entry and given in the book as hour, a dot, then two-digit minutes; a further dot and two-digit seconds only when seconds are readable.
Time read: 6.04
